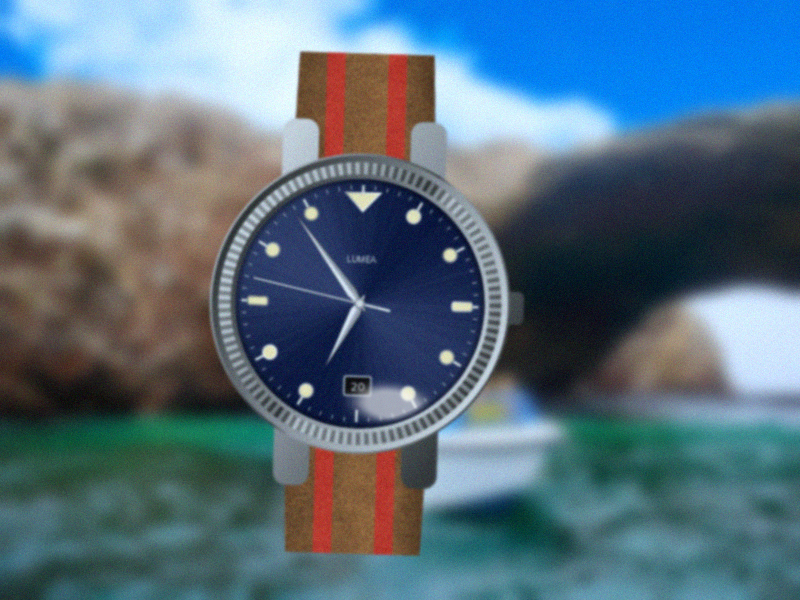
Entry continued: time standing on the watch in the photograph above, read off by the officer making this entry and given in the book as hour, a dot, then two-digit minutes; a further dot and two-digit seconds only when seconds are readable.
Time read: 6.53.47
